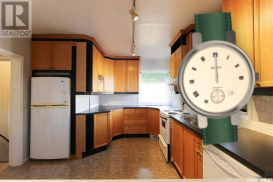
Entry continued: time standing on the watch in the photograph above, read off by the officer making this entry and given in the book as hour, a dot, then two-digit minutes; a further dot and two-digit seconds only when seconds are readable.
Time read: 12.00
